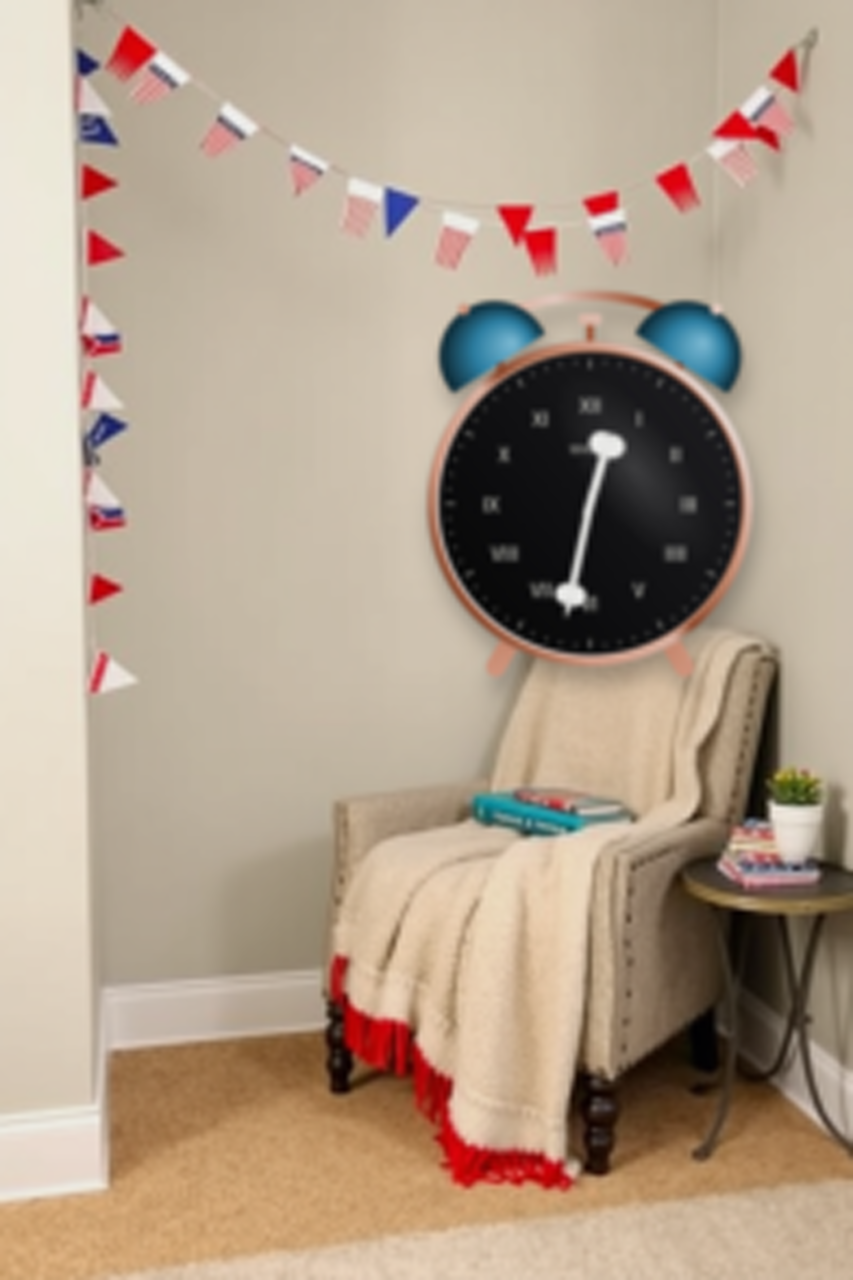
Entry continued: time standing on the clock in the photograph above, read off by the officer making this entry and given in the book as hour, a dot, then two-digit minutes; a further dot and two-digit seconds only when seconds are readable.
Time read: 12.32
